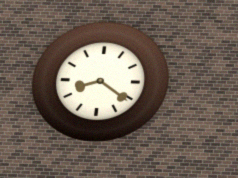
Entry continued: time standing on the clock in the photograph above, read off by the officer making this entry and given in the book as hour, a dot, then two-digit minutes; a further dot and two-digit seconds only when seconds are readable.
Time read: 8.21
